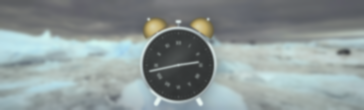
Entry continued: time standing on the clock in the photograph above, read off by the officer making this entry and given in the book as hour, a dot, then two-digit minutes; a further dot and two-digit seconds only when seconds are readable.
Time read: 2.43
